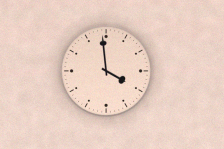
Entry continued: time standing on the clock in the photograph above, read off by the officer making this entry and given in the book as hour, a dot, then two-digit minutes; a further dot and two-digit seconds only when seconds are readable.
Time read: 3.59
